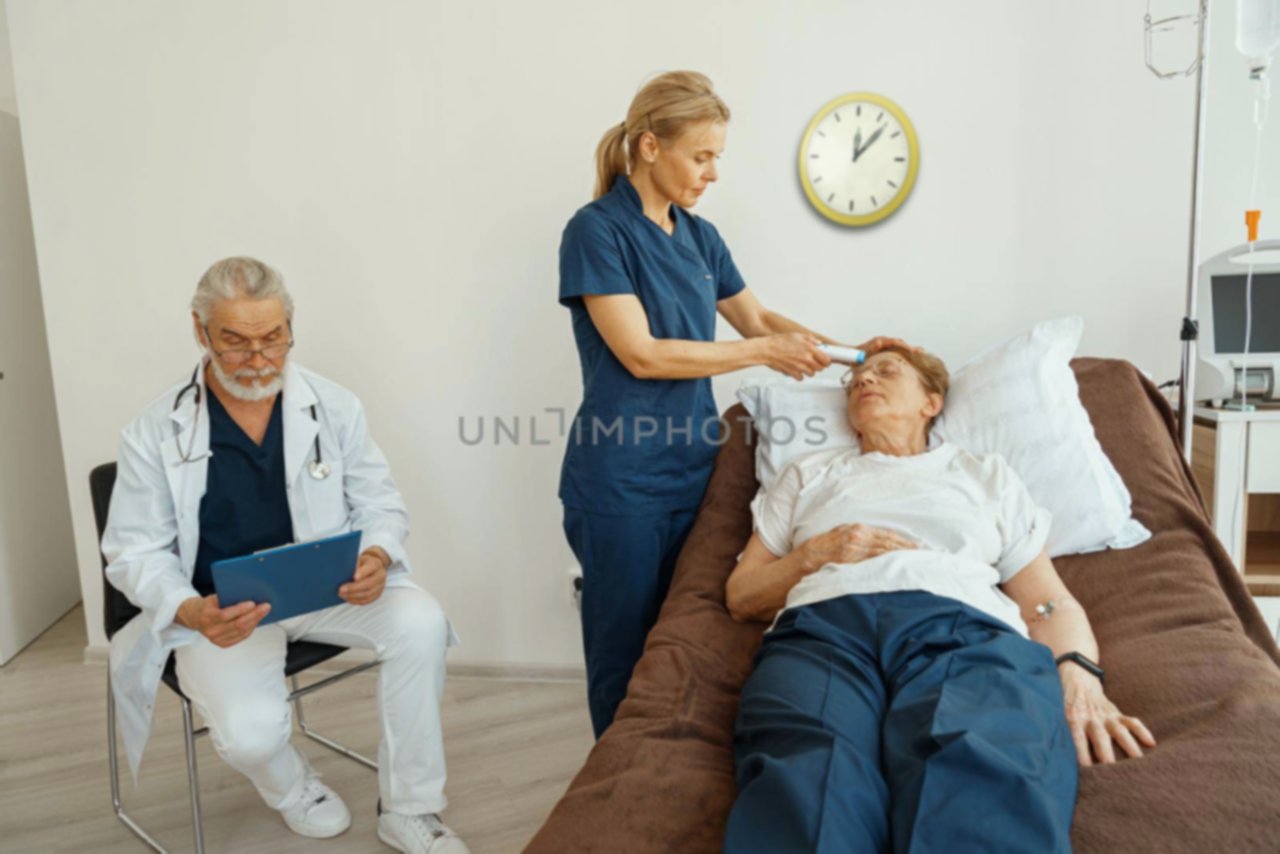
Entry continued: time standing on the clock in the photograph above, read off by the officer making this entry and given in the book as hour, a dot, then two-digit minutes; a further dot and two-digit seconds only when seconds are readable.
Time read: 12.07
